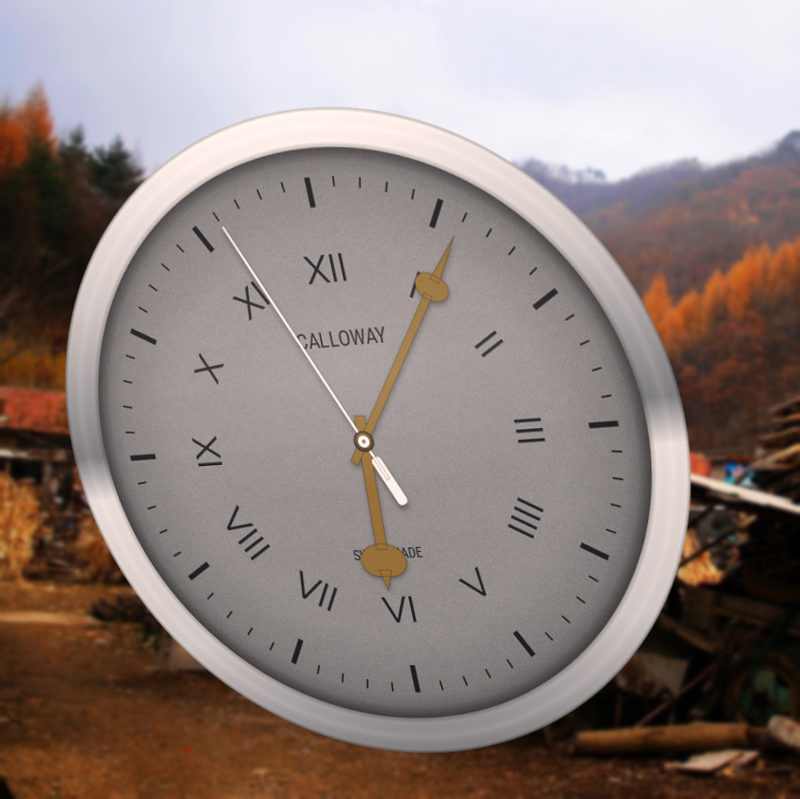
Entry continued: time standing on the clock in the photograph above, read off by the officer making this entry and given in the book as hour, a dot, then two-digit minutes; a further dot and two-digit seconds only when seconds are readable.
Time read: 6.05.56
